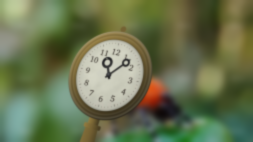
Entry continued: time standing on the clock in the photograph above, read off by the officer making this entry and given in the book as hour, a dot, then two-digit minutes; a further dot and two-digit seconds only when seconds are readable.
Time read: 11.07
